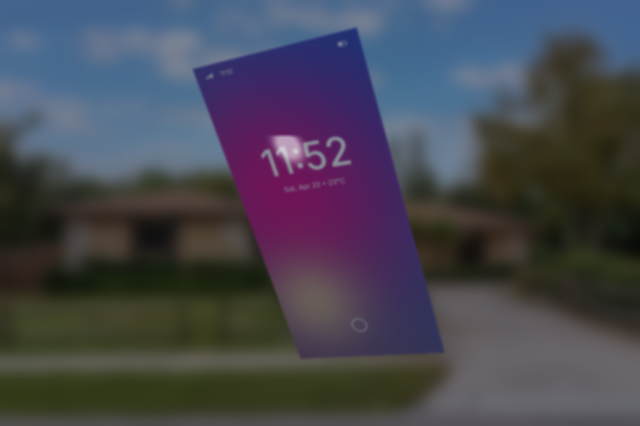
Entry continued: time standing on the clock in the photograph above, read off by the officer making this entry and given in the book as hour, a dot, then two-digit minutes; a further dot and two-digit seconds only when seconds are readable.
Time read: 11.52
